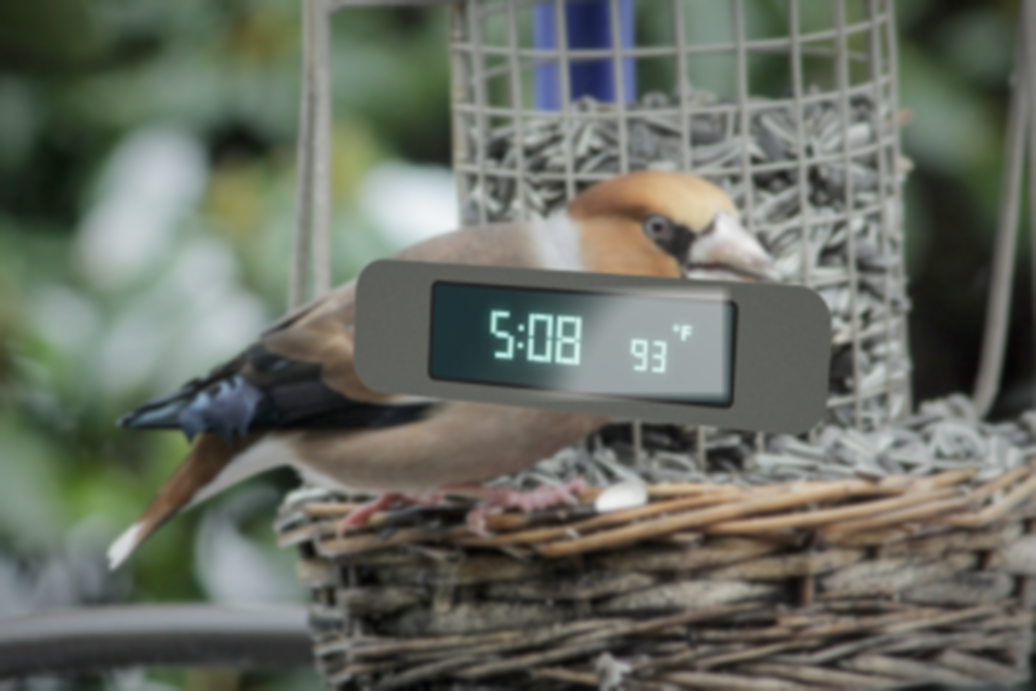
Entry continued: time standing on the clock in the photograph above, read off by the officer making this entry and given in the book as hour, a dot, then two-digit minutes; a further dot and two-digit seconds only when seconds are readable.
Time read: 5.08
